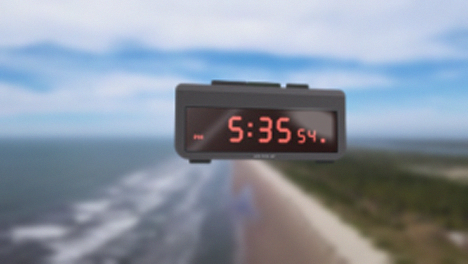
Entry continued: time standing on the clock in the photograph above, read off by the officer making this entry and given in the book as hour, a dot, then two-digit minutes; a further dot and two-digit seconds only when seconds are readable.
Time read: 5.35.54
